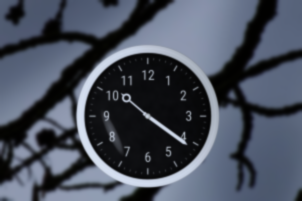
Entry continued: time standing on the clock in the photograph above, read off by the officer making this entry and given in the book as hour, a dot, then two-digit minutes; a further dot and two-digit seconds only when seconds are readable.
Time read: 10.21
